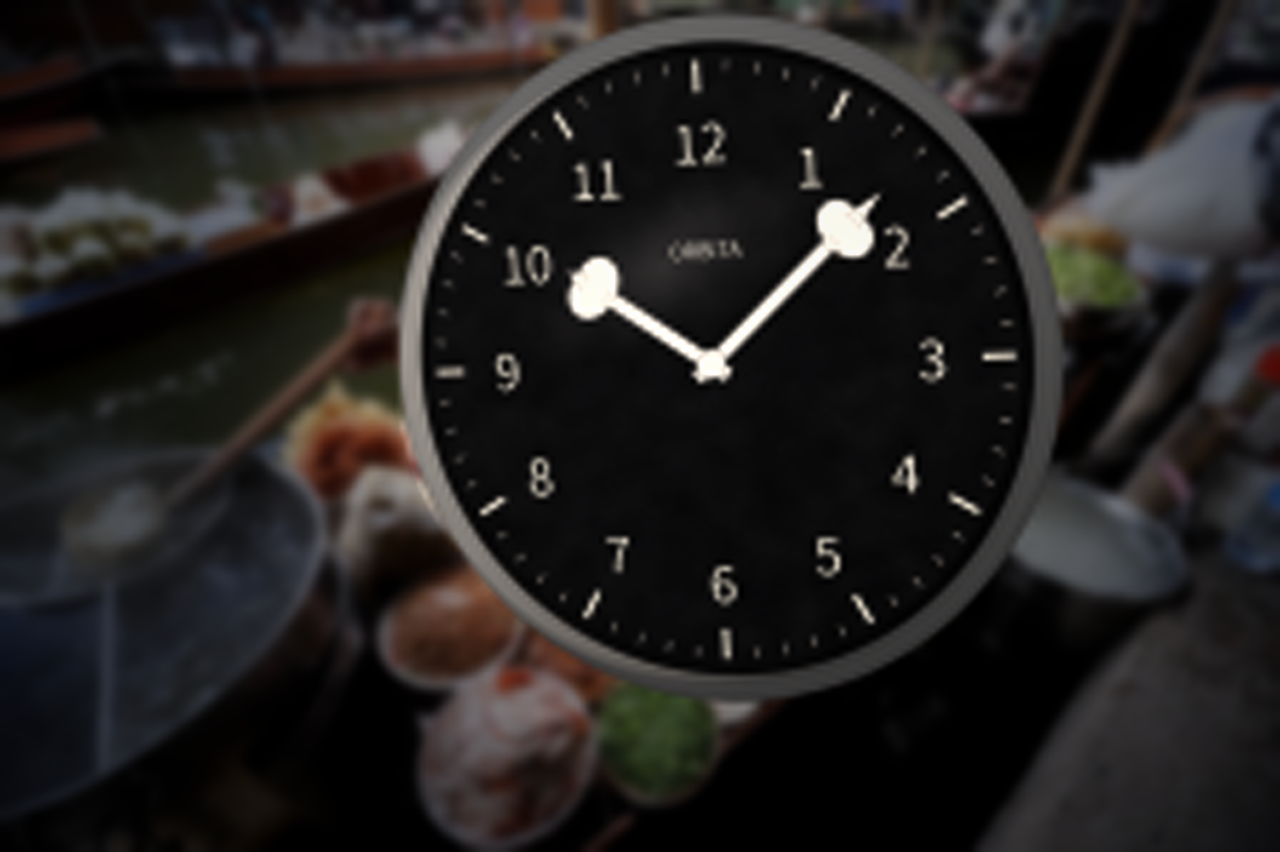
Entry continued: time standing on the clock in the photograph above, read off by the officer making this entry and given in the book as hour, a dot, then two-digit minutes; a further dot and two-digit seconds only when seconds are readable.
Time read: 10.08
